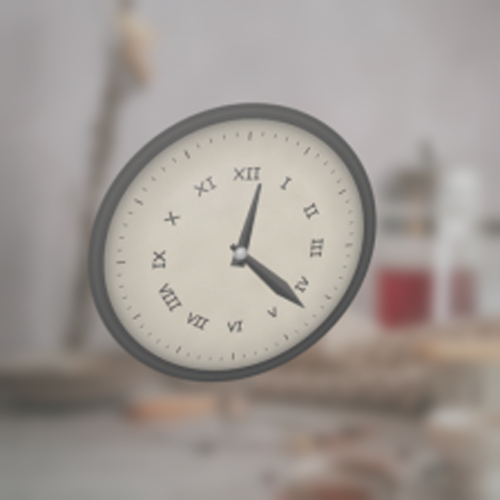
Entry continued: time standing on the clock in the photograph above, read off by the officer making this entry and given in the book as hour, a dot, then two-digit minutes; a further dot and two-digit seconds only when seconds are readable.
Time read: 12.22
